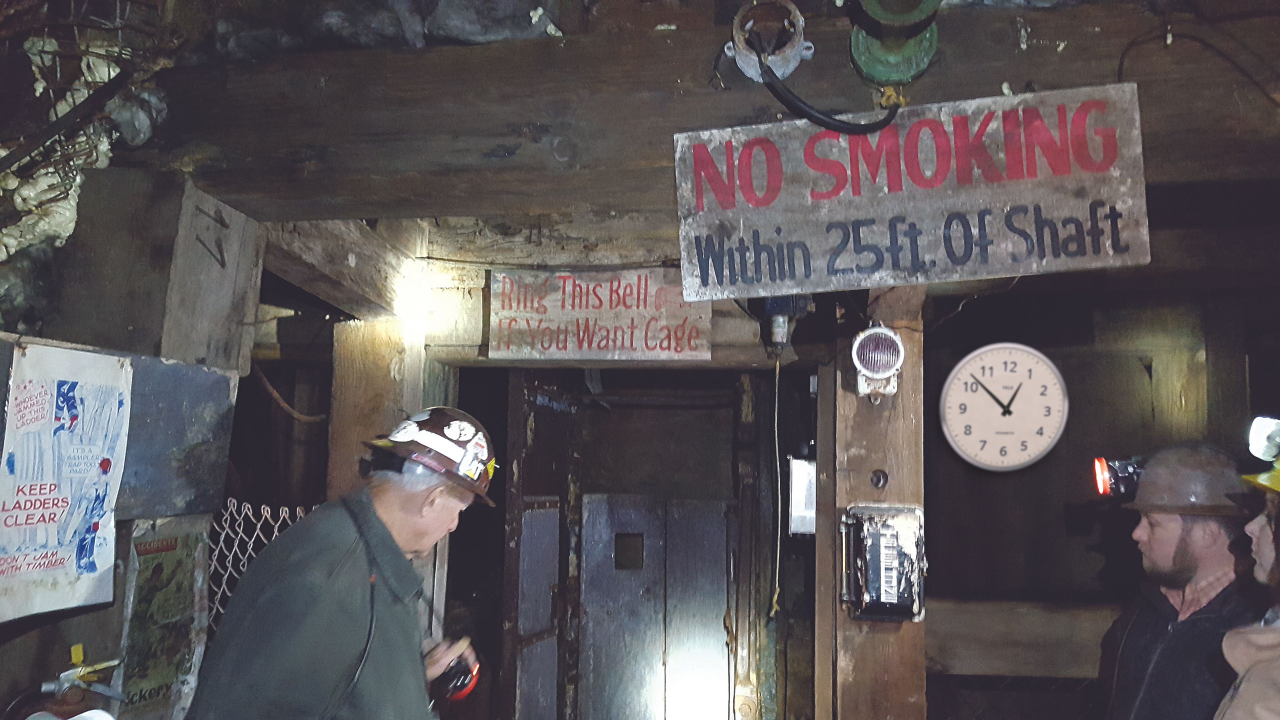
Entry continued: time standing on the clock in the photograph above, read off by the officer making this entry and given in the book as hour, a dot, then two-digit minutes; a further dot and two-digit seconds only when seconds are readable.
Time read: 12.52
